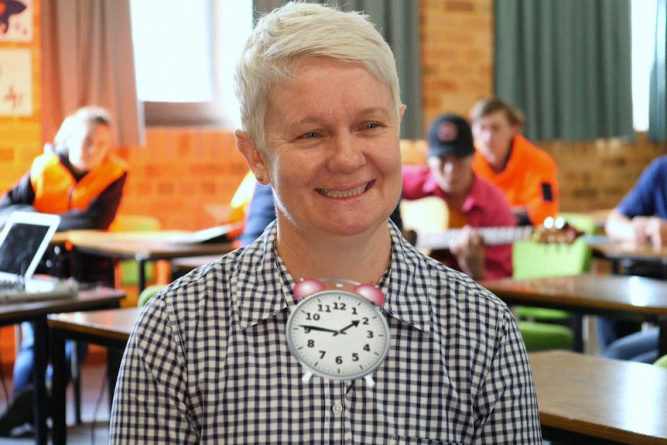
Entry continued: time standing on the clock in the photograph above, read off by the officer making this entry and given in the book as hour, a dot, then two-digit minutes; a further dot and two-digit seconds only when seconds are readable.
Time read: 1.46
